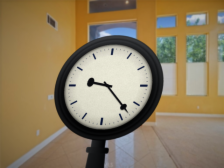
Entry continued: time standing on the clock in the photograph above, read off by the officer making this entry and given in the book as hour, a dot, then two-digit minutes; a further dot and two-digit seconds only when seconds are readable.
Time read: 9.23
